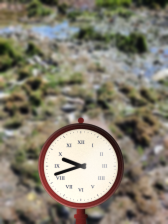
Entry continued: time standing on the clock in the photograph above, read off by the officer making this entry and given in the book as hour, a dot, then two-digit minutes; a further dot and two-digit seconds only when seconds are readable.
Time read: 9.42
